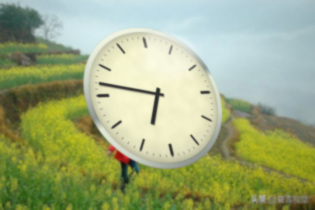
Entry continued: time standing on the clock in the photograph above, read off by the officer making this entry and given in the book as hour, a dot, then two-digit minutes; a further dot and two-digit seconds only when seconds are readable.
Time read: 6.47
